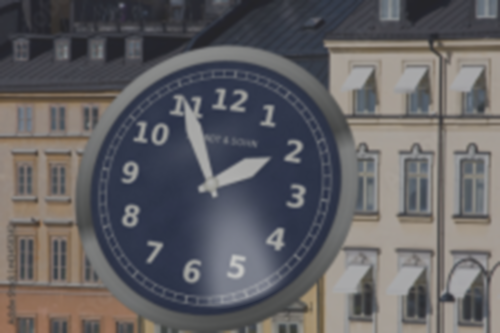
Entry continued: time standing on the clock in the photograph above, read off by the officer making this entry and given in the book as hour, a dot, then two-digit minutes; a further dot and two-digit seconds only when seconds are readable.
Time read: 1.55
